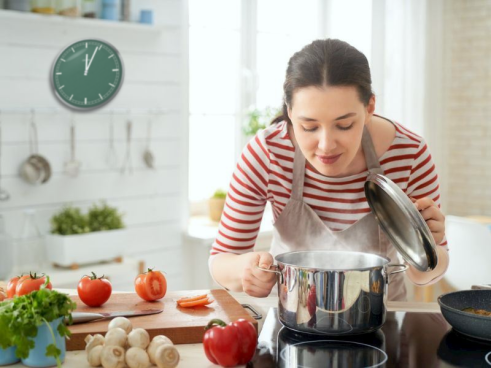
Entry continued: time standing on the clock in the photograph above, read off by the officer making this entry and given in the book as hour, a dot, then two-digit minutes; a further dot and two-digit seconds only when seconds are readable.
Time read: 12.04
